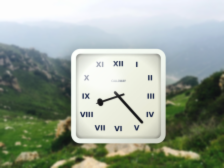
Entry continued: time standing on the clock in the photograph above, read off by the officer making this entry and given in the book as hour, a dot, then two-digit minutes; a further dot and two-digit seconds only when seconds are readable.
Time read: 8.23
